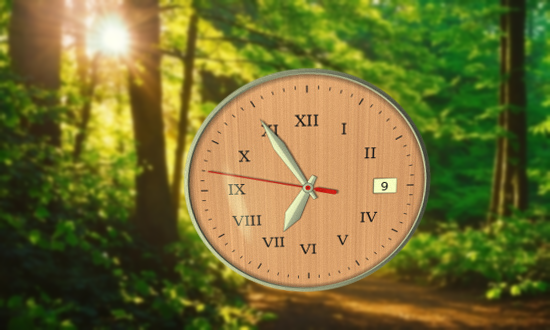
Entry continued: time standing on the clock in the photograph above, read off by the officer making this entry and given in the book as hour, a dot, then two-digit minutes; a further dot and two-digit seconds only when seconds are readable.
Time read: 6.54.47
